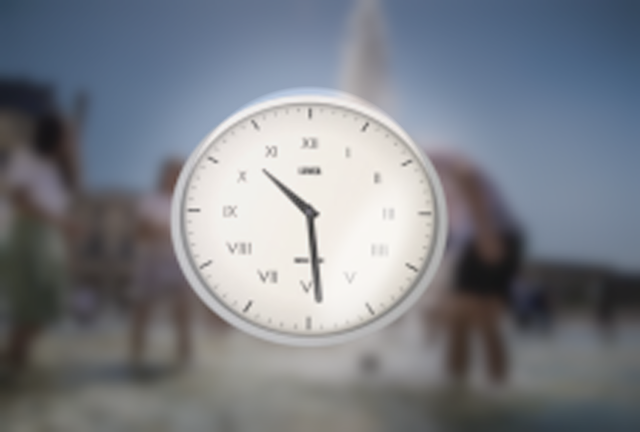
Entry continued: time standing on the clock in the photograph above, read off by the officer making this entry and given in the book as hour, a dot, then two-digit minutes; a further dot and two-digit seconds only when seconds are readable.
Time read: 10.29
